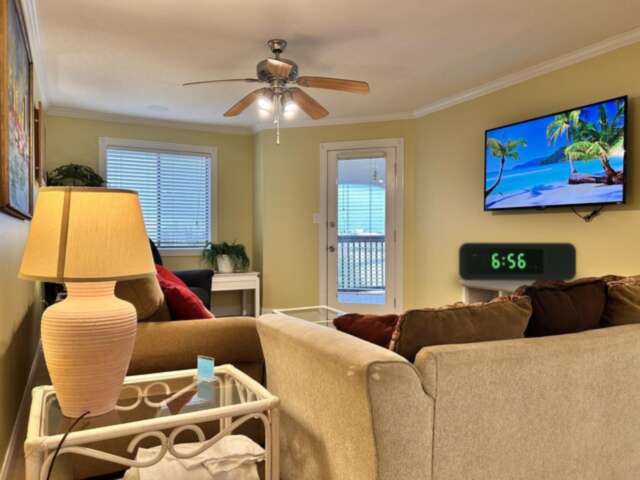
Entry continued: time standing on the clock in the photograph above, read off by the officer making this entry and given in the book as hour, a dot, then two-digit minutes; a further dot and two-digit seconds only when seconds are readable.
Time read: 6.56
